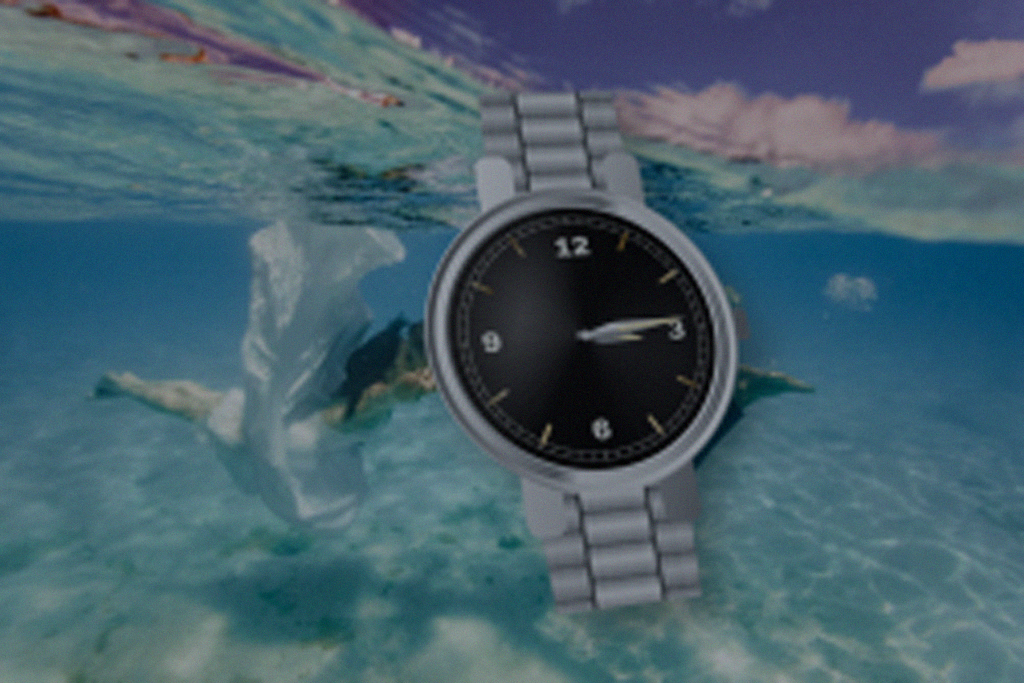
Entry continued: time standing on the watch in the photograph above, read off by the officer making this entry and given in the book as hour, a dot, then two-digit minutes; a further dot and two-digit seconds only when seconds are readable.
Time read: 3.14
